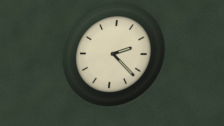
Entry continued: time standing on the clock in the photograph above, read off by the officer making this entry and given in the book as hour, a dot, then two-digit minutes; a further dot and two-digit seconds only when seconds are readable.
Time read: 2.22
